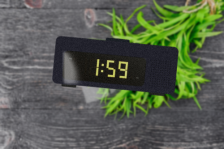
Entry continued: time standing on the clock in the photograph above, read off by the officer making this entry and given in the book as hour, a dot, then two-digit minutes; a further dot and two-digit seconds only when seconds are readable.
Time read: 1.59
